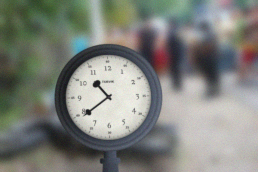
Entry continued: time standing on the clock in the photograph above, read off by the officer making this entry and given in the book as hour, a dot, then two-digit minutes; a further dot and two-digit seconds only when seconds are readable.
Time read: 10.39
